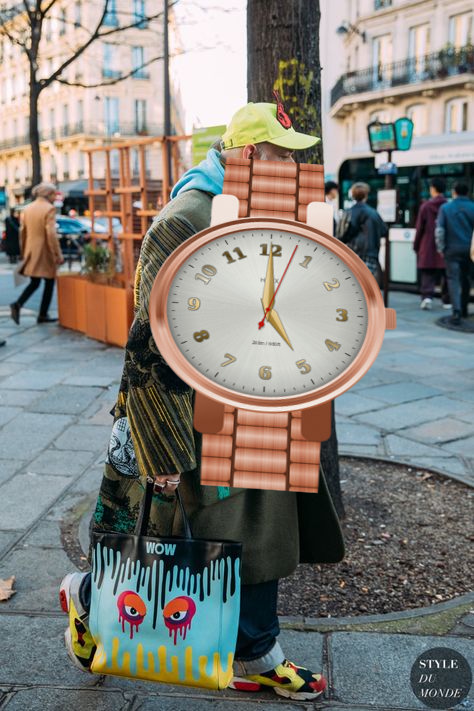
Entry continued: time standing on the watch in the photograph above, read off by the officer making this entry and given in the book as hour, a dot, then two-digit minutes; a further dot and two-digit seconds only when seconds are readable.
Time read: 5.00.03
